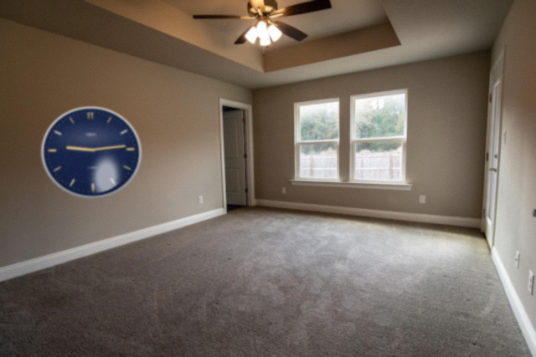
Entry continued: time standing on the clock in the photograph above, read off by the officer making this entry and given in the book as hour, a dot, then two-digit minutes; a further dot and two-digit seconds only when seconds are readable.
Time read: 9.14
